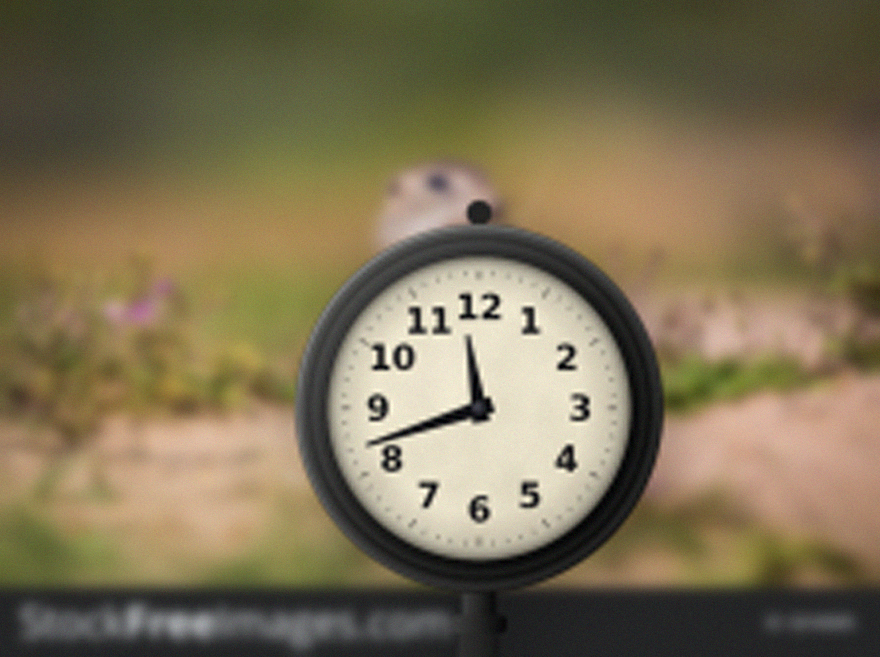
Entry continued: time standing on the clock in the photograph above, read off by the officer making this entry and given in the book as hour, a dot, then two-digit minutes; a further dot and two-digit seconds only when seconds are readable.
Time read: 11.42
